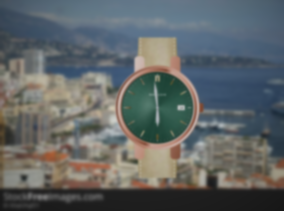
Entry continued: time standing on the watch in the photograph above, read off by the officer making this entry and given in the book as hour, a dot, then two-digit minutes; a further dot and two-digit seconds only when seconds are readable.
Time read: 5.59
